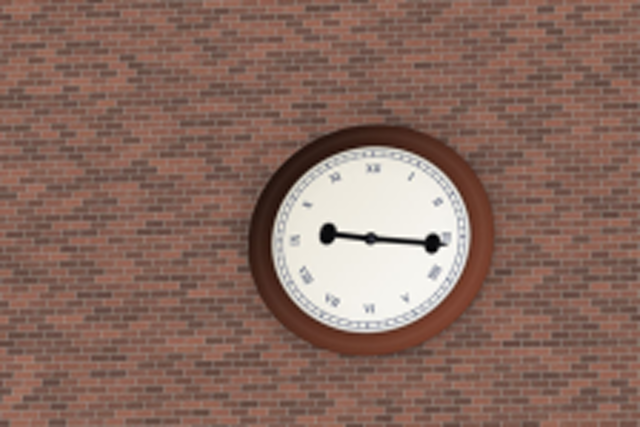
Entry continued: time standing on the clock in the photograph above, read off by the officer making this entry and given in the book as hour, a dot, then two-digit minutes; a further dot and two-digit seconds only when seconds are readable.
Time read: 9.16
